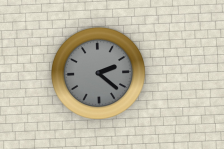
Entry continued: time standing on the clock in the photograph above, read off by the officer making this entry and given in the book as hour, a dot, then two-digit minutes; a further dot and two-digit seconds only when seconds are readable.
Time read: 2.22
